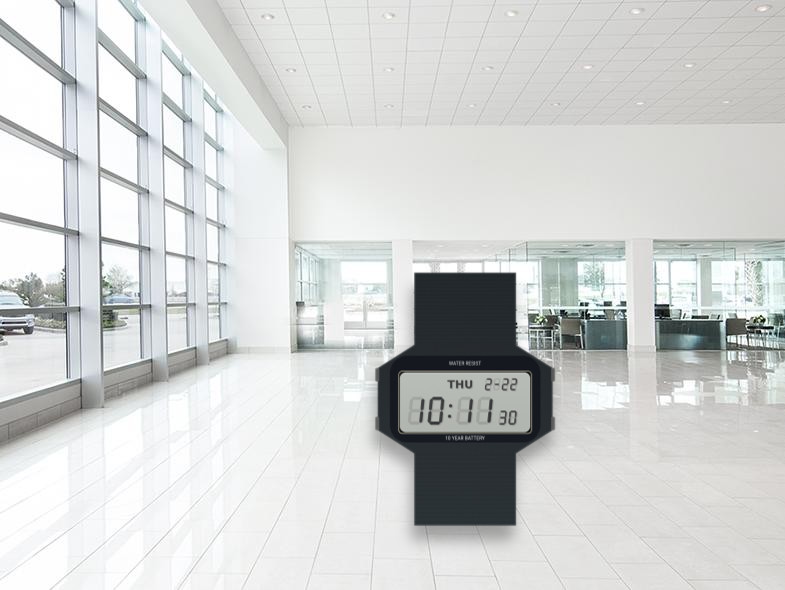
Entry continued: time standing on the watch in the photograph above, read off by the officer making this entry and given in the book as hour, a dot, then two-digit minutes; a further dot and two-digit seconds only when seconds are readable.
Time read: 10.11.30
